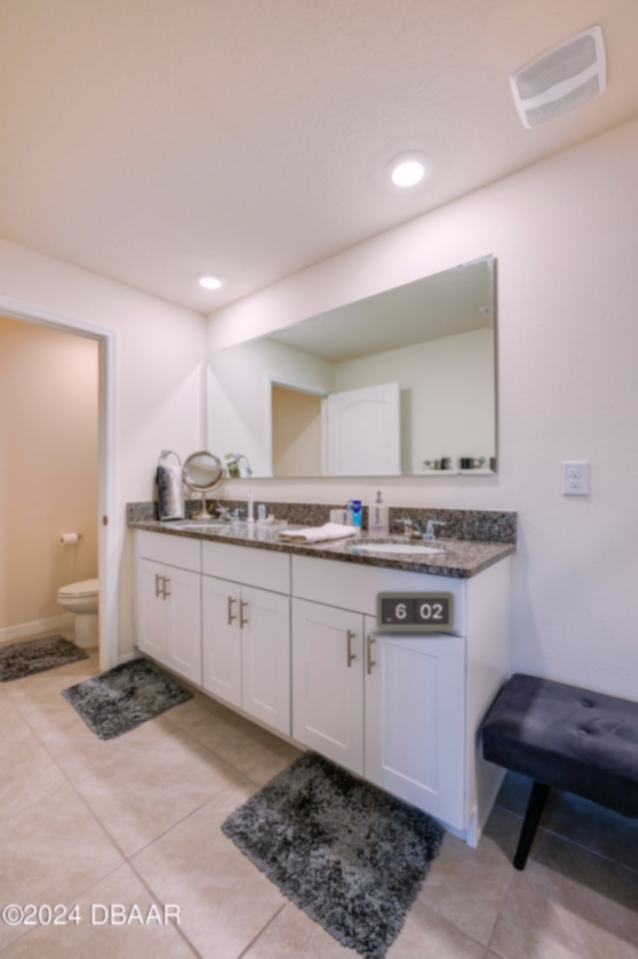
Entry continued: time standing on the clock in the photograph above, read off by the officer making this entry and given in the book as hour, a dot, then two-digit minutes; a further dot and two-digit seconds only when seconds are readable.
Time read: 6.02
